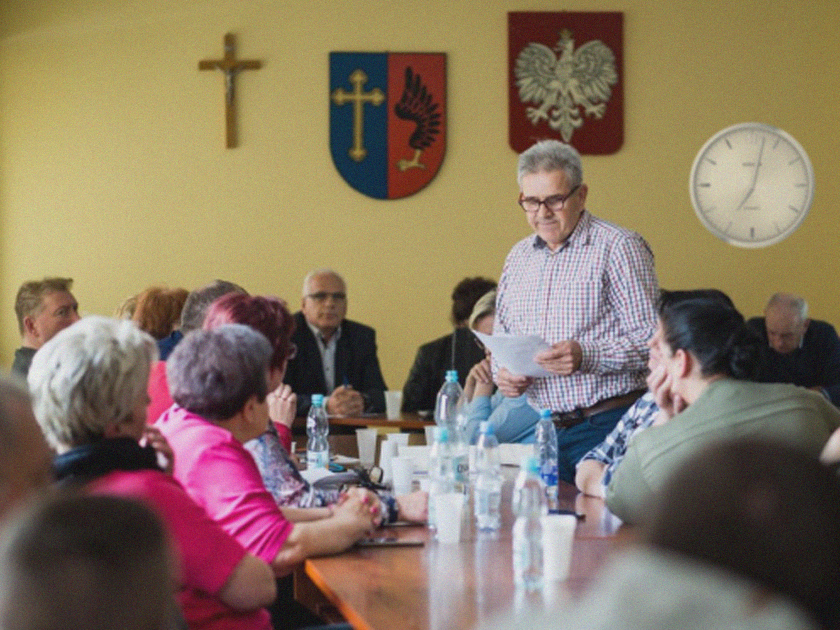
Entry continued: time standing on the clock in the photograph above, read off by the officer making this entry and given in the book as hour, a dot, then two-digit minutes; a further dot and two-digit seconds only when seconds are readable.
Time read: 7.02
